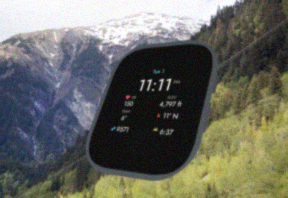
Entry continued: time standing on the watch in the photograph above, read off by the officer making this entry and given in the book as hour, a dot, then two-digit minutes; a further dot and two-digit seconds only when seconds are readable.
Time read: 11.11
